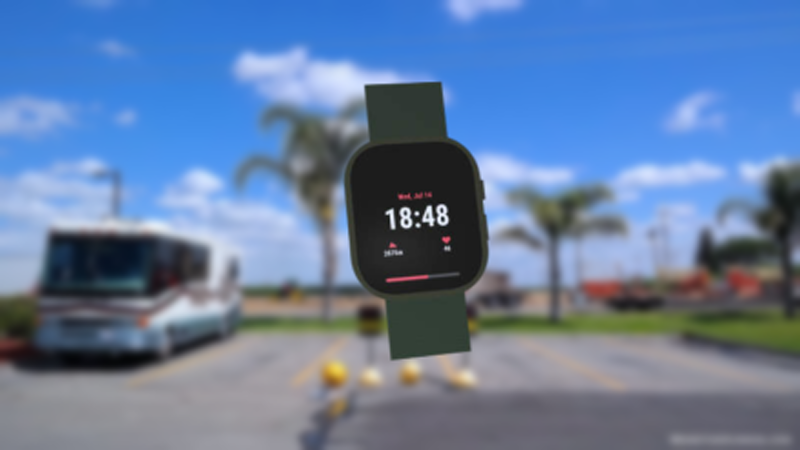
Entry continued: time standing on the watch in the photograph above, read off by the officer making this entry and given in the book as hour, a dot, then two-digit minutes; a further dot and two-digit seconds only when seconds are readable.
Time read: 18.48
